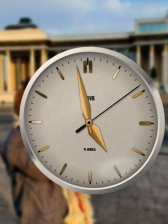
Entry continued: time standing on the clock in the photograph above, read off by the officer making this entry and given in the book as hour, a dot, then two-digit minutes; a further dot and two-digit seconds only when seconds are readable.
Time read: 4.58.09
